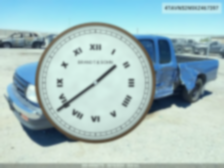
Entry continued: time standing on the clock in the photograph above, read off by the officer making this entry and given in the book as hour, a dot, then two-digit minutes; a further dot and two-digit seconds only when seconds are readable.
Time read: 1.39
